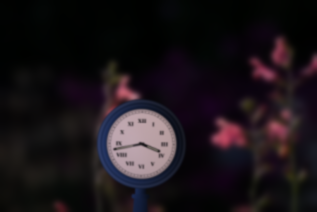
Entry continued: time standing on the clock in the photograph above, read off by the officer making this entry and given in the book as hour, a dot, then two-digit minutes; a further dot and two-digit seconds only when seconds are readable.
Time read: 3.43
